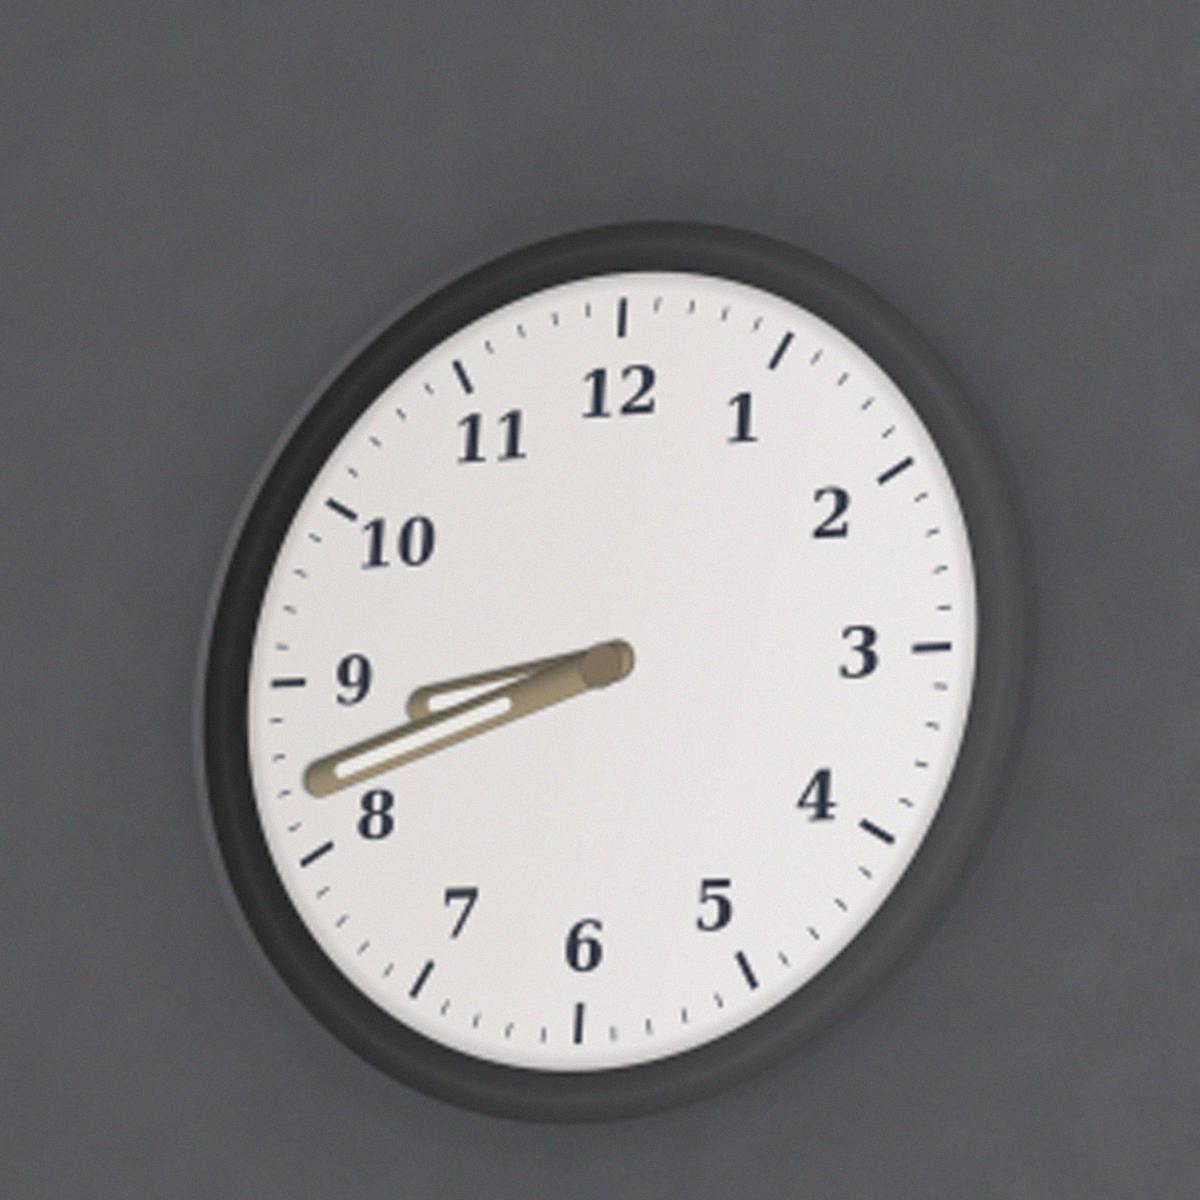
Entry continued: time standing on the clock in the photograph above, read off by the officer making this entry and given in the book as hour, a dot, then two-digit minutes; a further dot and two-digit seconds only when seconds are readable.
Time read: 8.42
